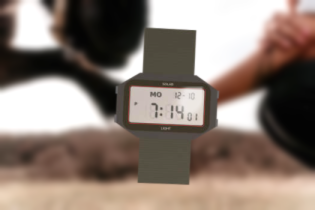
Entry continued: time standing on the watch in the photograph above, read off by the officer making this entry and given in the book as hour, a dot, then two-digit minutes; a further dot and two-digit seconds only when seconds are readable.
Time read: 7.14
